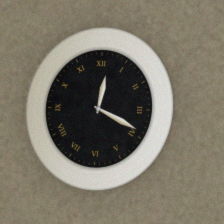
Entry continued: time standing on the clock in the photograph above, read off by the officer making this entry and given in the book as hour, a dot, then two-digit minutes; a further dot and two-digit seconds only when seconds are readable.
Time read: 12.19
